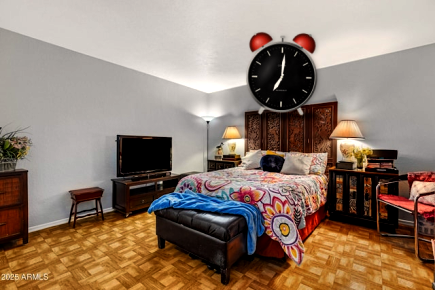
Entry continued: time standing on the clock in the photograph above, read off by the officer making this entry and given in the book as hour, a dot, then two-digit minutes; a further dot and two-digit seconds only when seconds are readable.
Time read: 7.01
